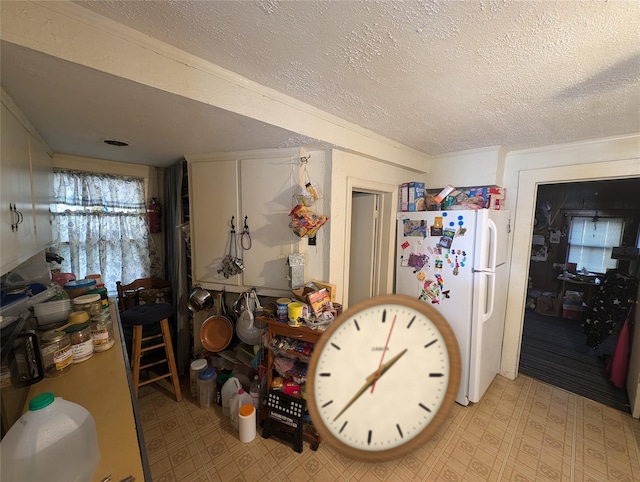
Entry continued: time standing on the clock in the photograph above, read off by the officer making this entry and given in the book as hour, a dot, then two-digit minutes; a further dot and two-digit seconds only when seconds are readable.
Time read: 1.37.02
